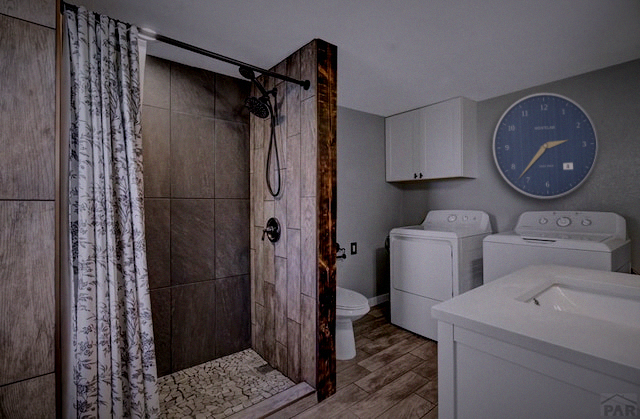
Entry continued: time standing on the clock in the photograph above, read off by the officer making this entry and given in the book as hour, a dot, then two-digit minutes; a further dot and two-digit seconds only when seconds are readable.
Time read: 2.37
